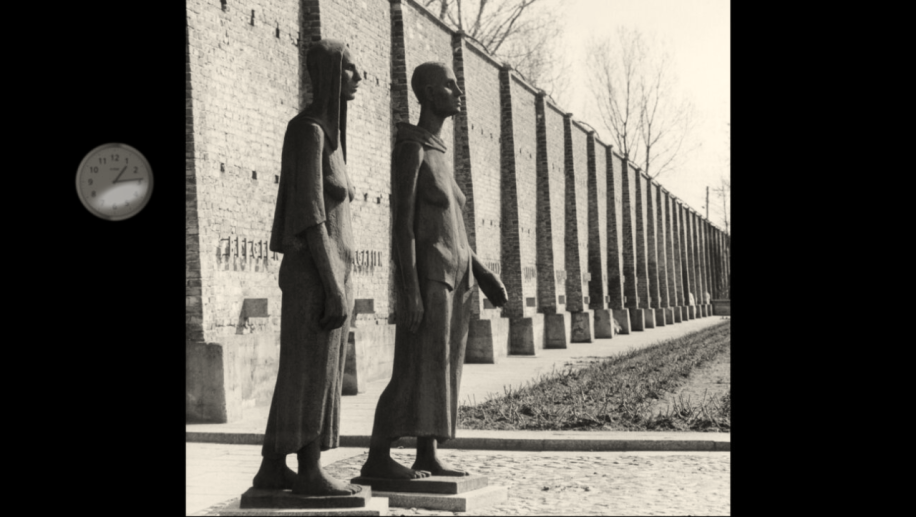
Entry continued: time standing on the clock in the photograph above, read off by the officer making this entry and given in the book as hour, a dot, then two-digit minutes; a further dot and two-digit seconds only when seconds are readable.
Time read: 1.14
